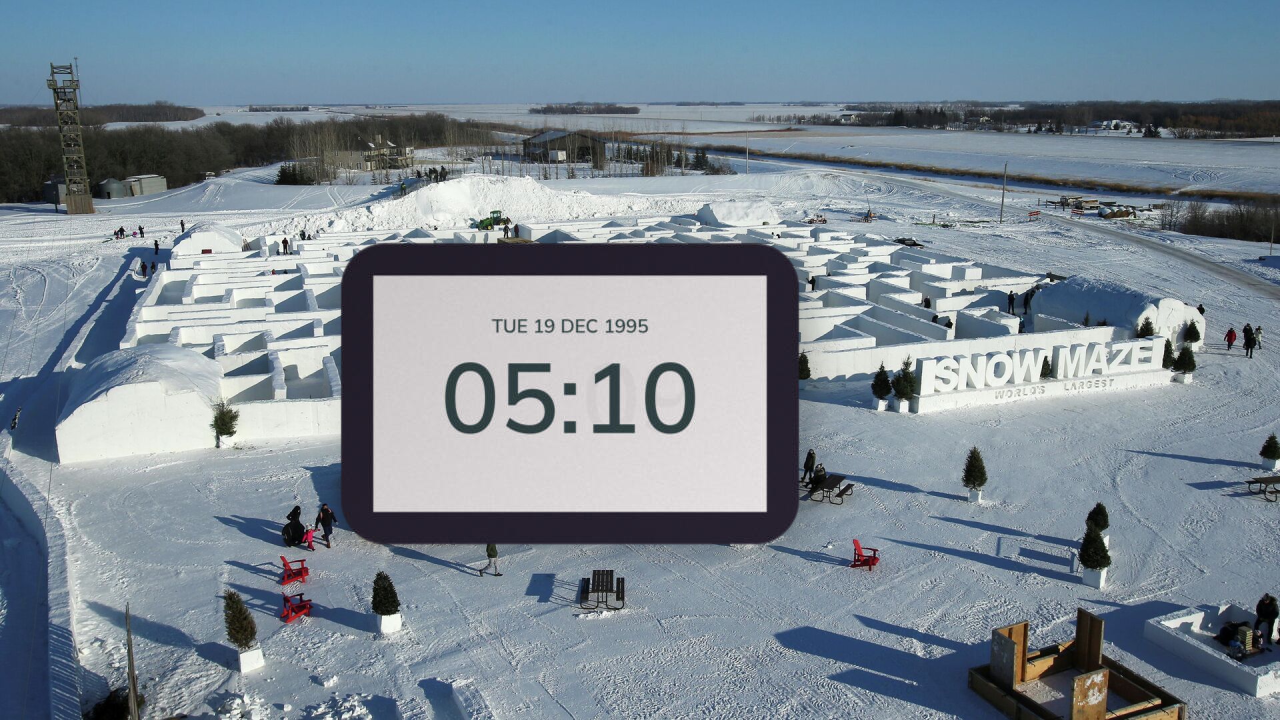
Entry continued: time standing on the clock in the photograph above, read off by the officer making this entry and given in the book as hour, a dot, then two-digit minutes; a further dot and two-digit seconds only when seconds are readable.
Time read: 5.10
